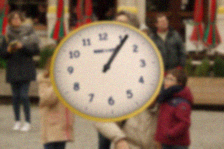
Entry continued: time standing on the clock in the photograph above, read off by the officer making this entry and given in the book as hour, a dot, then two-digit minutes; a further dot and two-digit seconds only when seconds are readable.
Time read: 1.06
